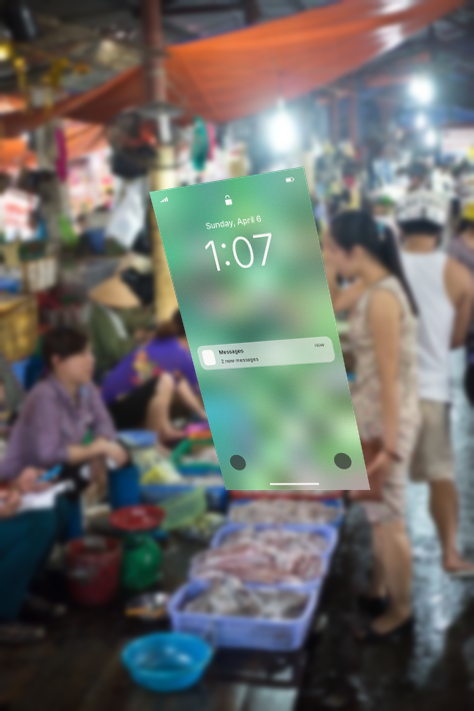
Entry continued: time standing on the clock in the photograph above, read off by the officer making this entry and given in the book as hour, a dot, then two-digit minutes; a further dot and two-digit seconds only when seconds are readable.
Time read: 1.07
